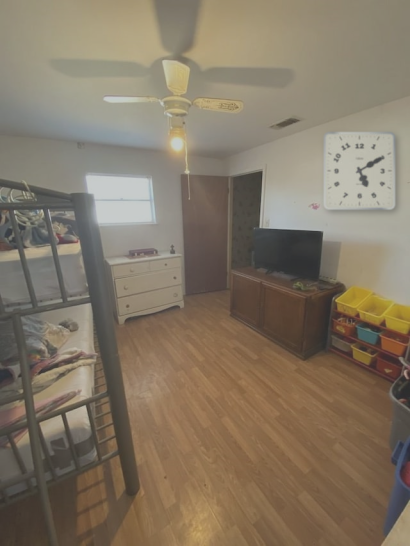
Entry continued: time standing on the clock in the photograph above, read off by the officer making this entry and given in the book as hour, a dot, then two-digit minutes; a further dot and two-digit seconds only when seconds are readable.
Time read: 5.10
